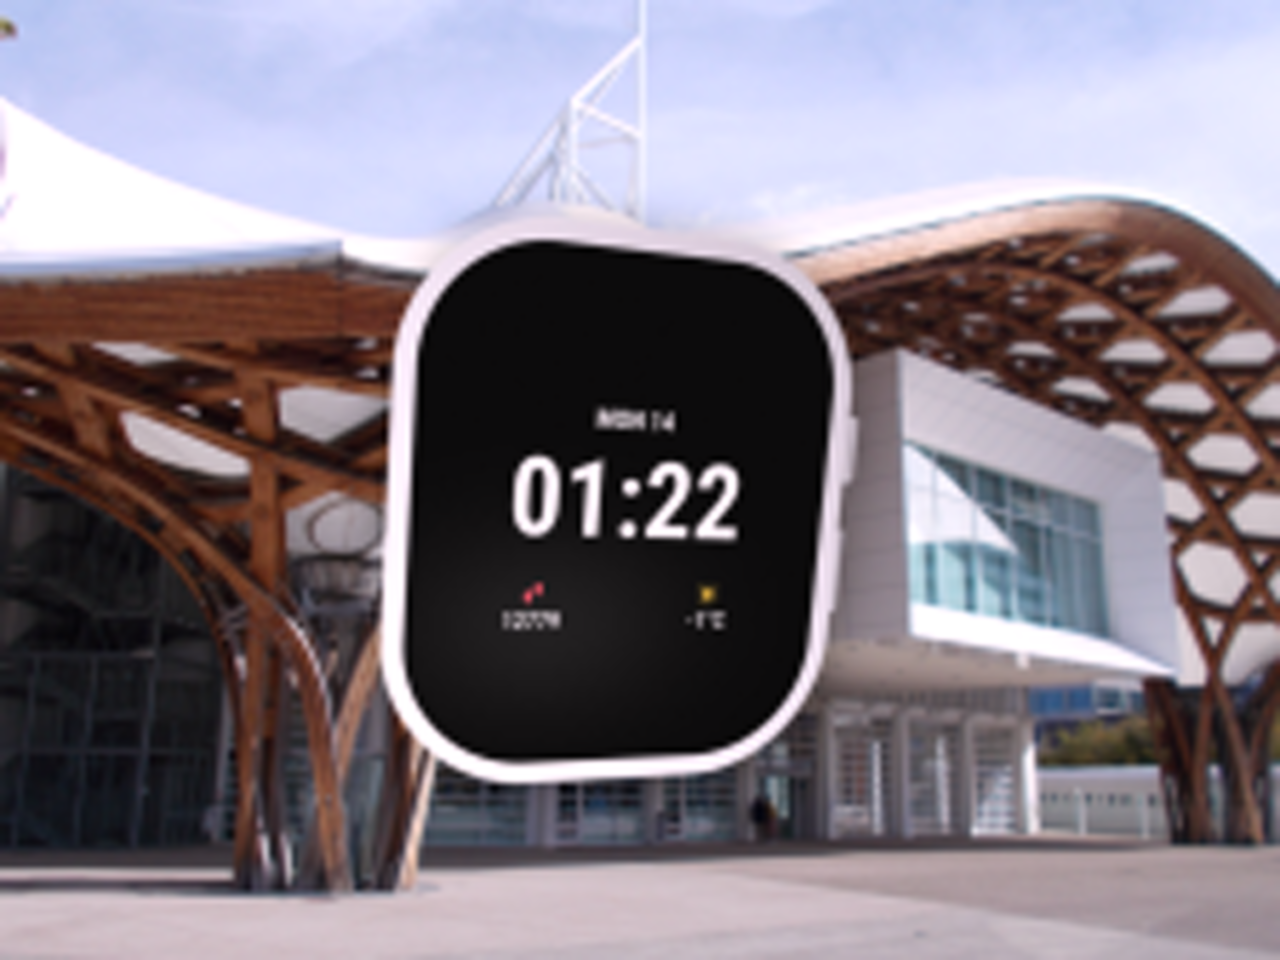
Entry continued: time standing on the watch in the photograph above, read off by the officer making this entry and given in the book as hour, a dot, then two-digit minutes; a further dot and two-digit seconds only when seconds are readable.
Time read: 1.22
